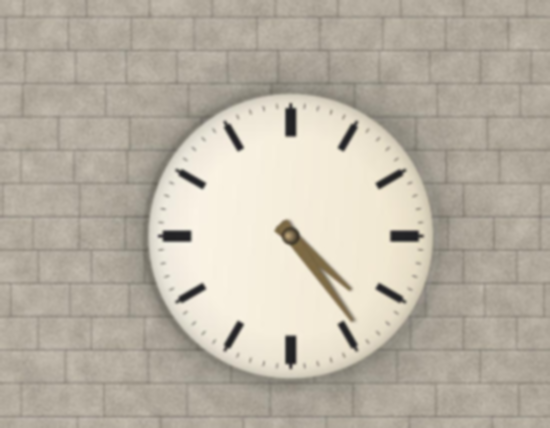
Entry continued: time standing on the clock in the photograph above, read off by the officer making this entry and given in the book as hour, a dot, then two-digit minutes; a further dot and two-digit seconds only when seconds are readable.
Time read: 4.24
